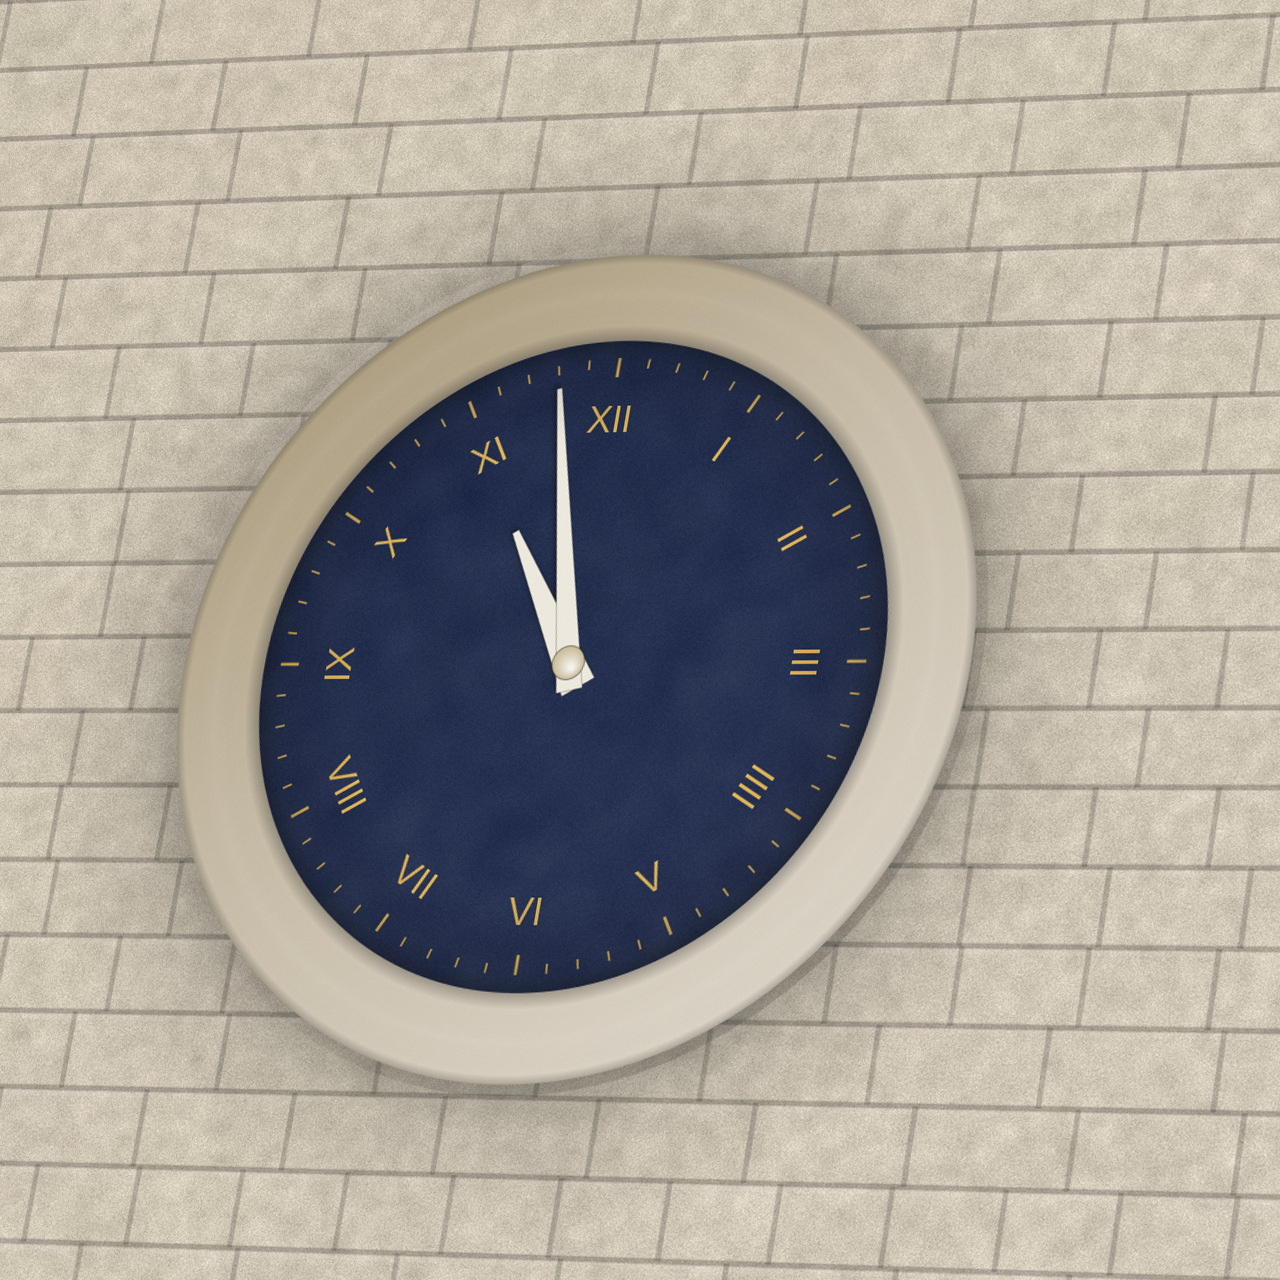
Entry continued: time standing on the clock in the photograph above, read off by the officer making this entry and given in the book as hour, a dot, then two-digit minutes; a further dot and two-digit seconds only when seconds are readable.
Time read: 10.58
